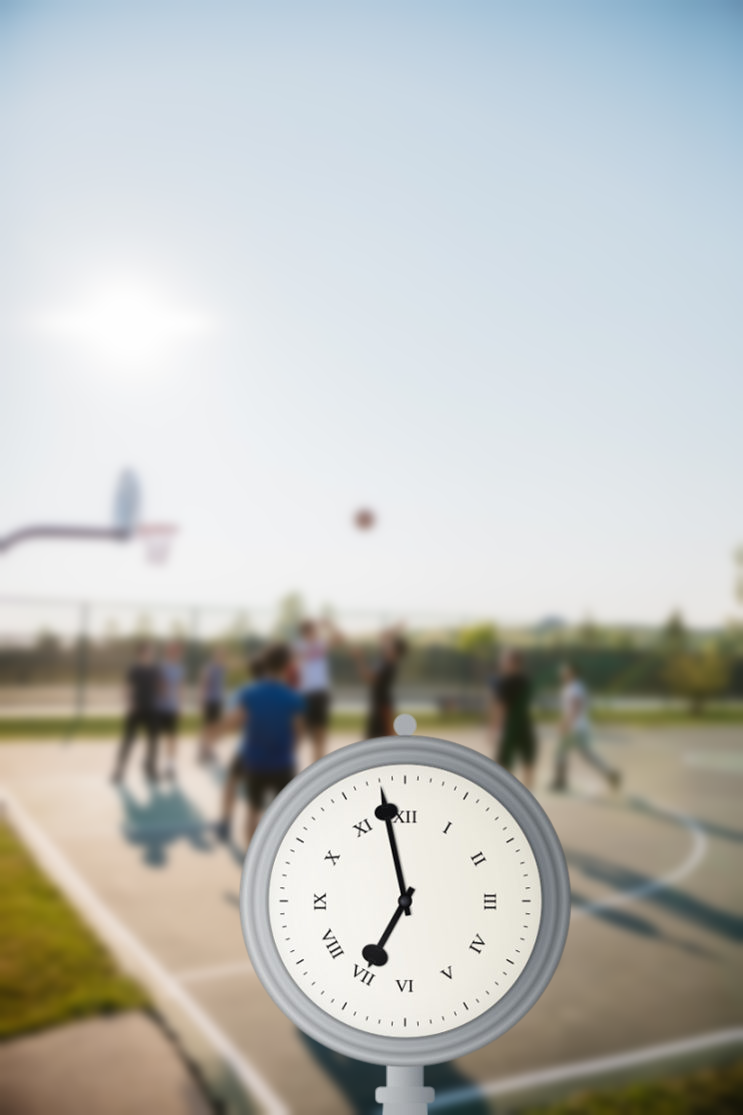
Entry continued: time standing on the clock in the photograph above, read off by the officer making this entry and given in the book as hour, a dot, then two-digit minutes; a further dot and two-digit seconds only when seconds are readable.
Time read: 6.58
